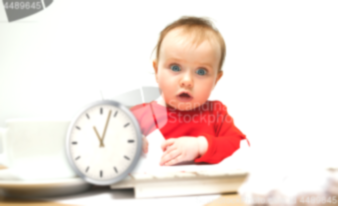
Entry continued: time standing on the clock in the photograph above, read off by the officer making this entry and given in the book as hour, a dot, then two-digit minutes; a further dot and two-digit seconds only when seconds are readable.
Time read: 11.03
